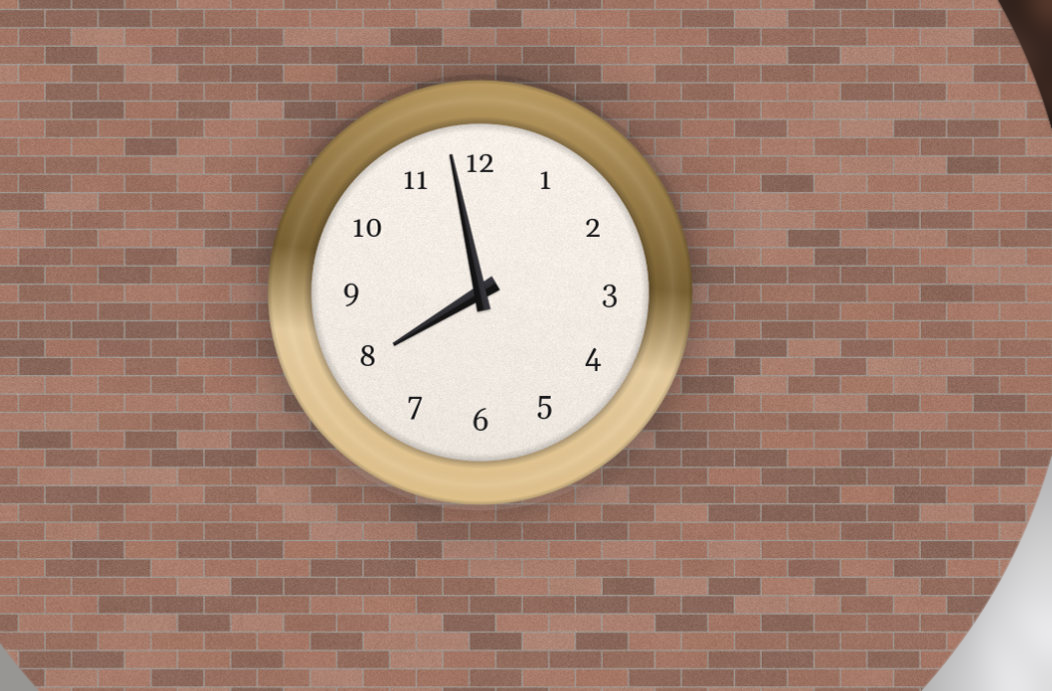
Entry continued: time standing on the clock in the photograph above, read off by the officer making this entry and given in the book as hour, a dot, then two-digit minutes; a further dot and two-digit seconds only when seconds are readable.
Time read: 7.58
